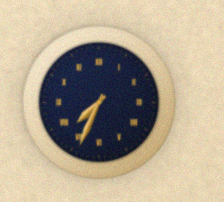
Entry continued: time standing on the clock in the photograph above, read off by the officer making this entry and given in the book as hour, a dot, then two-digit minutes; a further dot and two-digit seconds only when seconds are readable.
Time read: 7.34
